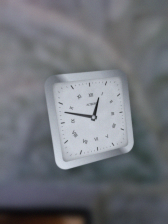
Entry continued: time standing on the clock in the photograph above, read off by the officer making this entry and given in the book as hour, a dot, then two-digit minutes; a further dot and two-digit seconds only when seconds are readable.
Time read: 12.48
